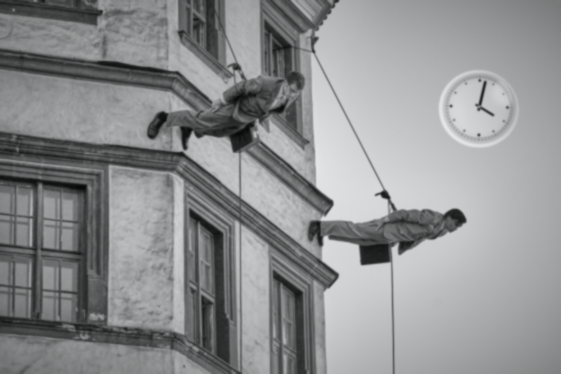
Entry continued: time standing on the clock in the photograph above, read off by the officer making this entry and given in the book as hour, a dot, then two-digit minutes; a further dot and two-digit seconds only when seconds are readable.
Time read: 4.02
